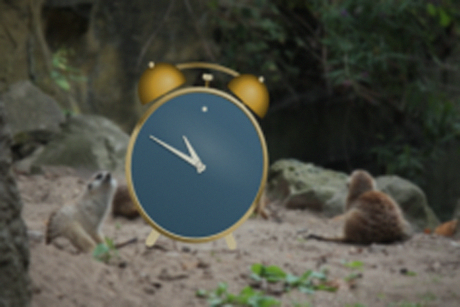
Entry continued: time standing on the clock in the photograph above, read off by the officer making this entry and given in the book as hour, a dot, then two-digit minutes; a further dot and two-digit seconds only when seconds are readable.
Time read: 10.49
